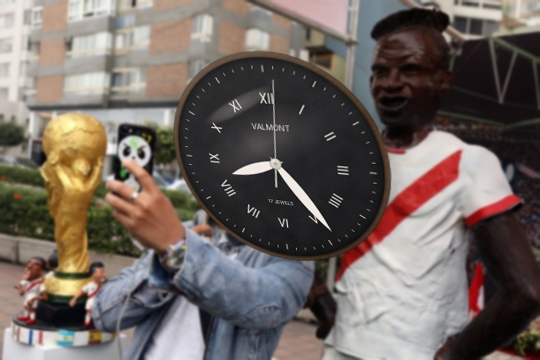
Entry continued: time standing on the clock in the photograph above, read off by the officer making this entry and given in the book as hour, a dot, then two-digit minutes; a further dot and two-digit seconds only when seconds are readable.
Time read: 8.24.01
